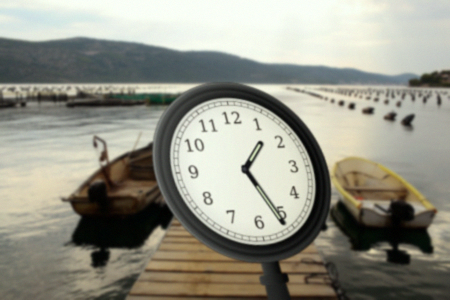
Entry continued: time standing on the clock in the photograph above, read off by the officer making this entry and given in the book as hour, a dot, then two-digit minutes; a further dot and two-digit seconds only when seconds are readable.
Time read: 1.26
